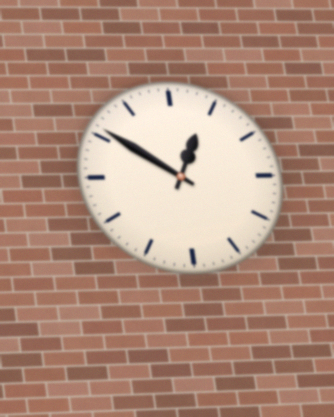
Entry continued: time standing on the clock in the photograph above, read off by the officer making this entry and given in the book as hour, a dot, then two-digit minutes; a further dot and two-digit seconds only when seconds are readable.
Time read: 12.51
